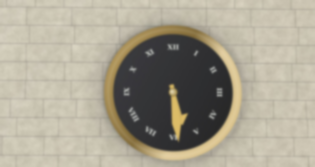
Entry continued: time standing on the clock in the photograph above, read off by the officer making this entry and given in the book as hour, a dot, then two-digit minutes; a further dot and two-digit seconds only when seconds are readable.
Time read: 5.29
